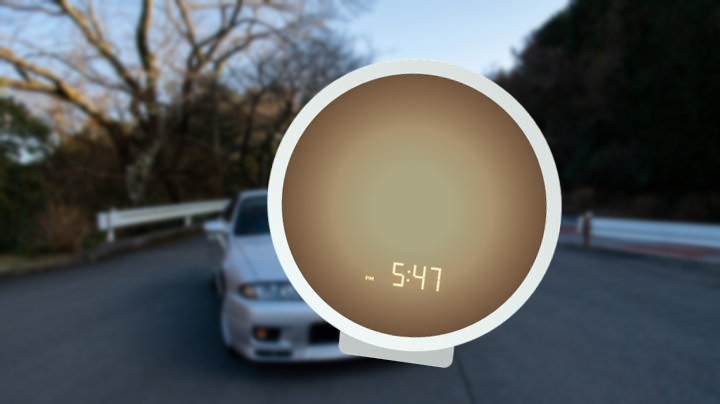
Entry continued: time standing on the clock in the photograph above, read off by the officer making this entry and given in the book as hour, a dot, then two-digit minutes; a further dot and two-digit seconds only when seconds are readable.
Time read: 5.47
